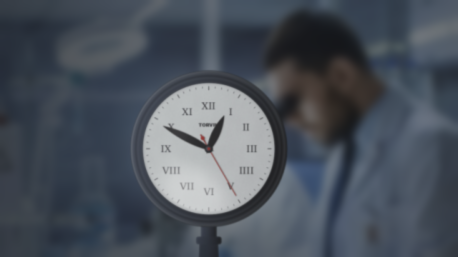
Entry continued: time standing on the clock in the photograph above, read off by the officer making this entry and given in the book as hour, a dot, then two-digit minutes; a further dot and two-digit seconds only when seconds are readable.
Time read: 12.49.25
